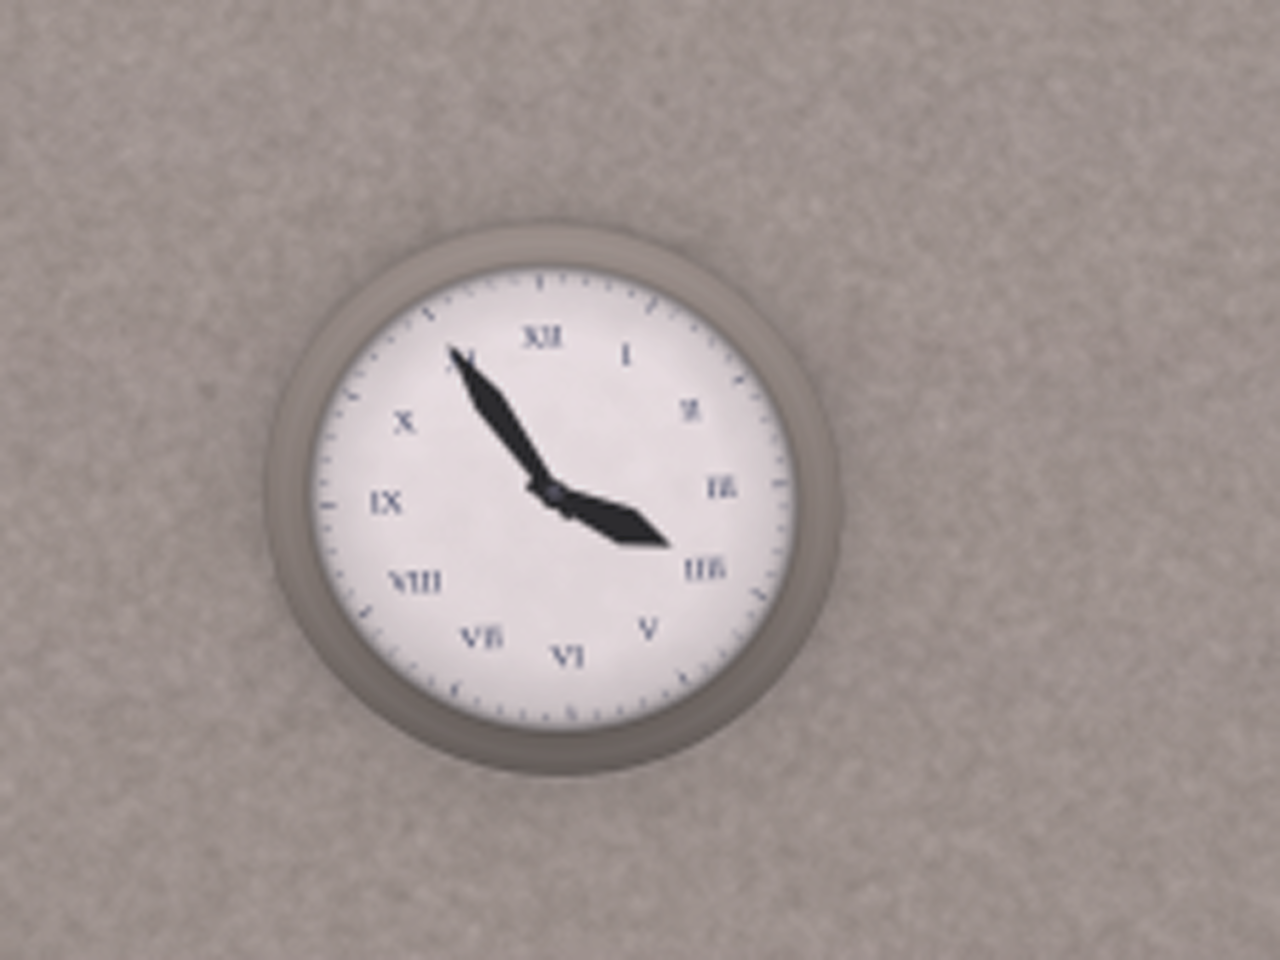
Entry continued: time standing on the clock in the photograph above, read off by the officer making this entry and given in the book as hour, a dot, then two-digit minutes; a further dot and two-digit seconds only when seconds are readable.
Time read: 3.55
